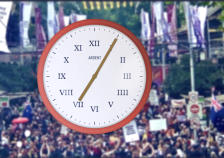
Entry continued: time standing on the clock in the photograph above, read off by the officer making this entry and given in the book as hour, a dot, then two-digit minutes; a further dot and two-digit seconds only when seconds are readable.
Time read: 7.05
